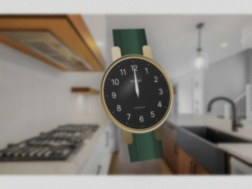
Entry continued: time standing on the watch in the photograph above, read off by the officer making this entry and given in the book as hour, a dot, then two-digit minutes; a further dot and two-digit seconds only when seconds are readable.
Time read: 12.00
